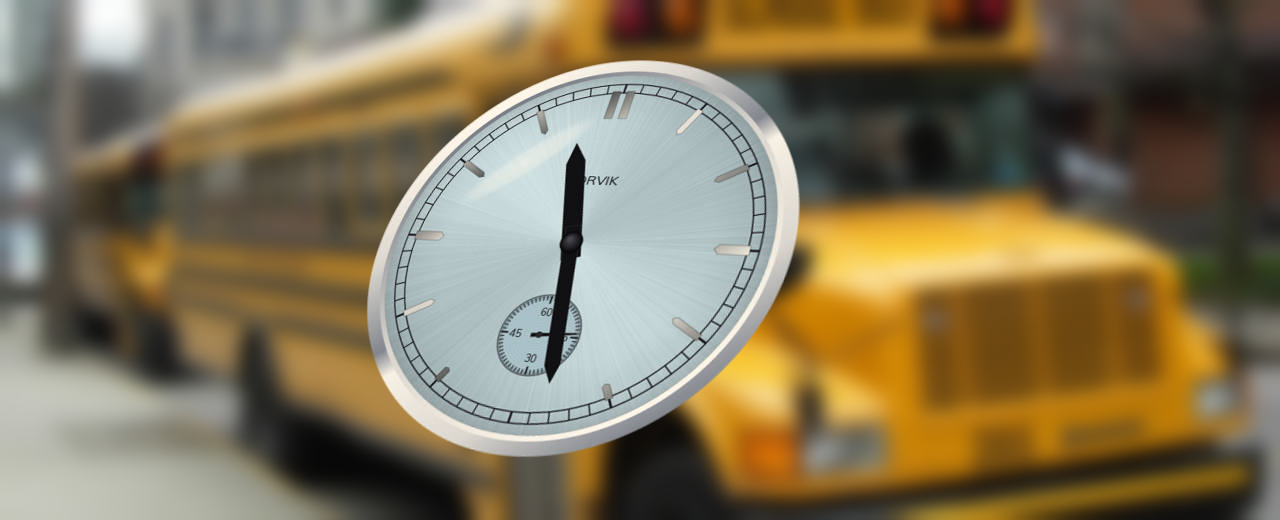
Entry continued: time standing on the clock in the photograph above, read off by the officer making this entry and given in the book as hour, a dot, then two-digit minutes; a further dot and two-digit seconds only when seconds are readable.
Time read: 11.28.14
